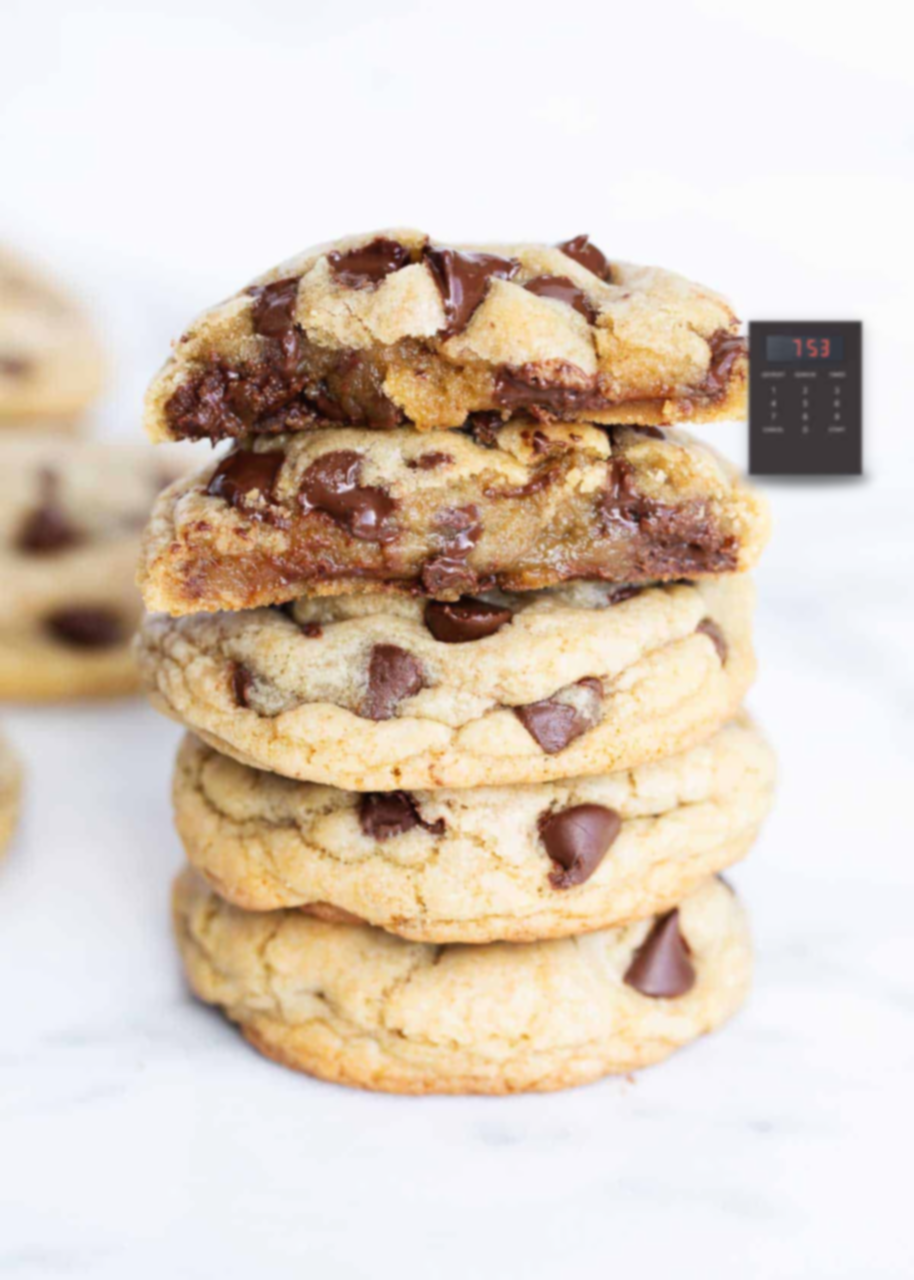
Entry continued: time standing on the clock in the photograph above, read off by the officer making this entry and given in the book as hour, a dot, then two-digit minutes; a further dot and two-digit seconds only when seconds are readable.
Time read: 7.53
